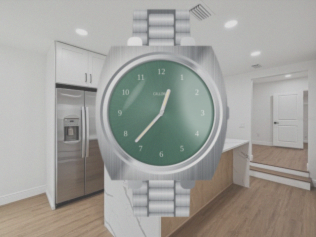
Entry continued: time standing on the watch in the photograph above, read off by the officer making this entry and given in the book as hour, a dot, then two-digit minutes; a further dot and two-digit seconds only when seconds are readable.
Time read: 12.37
